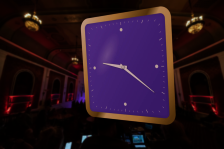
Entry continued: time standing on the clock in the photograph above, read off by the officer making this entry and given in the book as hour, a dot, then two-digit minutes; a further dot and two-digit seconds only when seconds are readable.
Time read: 9.21
